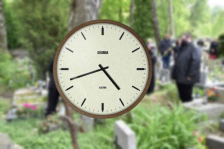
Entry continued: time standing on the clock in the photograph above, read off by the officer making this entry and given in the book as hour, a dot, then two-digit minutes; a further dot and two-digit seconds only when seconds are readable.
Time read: 4.42
